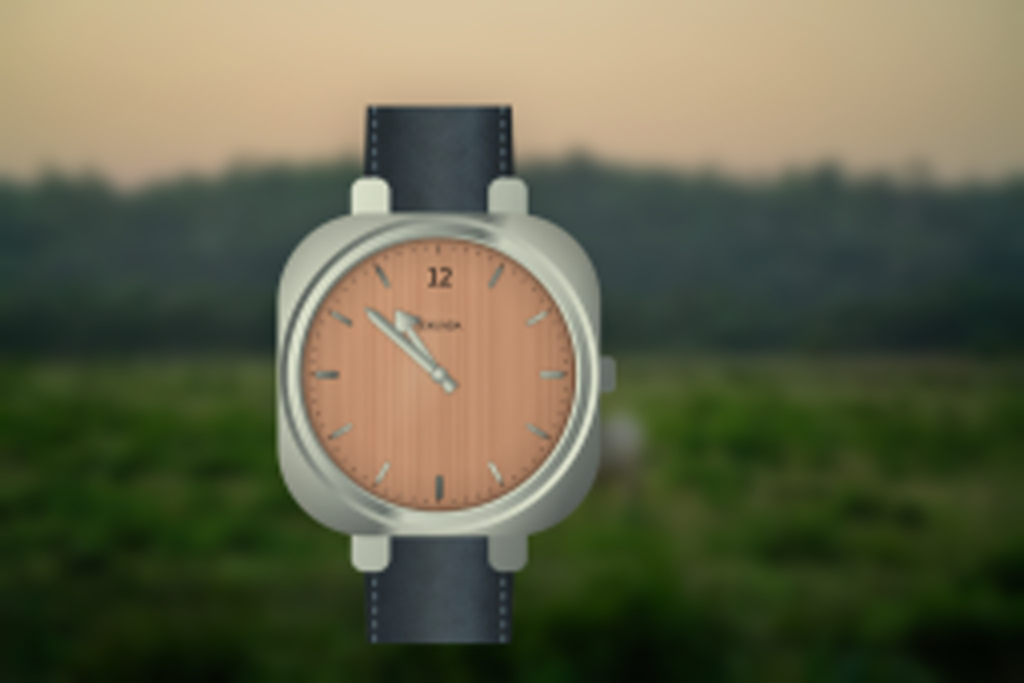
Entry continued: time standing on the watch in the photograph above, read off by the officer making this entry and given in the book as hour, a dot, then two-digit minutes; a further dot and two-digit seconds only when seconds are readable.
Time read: 10.52
